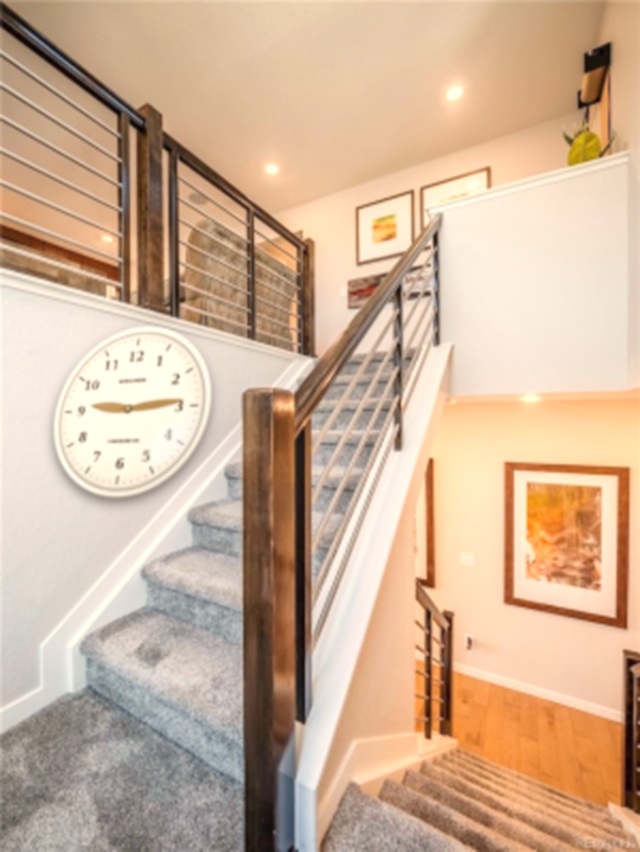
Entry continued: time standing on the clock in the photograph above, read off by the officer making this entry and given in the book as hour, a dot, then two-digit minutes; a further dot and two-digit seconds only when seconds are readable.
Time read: 9.14
